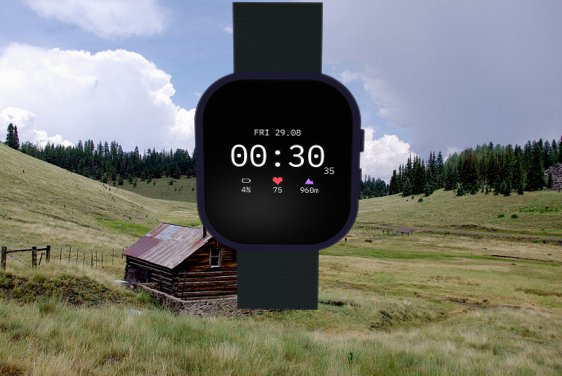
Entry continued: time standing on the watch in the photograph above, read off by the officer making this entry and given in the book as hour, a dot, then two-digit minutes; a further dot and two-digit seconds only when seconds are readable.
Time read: 0.30.35
